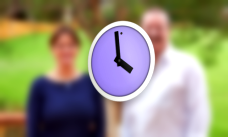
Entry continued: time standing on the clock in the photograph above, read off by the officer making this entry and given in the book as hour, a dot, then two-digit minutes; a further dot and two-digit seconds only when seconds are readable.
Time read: 3.58
